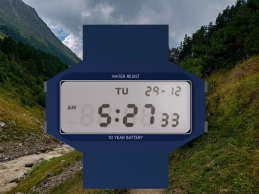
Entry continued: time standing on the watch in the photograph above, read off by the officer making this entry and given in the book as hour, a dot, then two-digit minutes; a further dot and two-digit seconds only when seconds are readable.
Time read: 5.27.33
